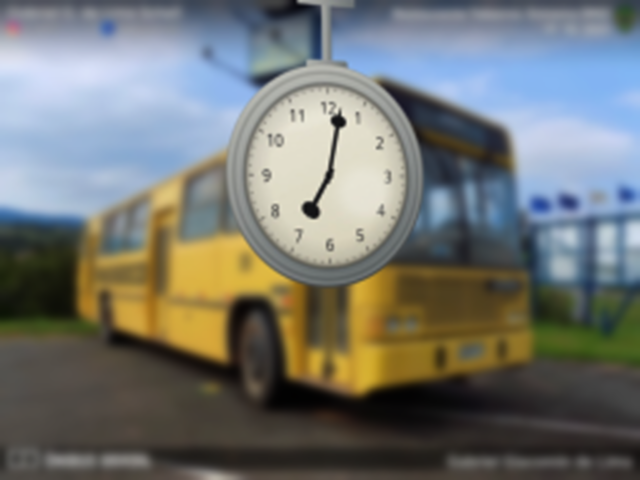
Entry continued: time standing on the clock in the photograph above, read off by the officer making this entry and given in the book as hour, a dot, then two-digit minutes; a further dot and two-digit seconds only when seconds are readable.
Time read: 7.02
